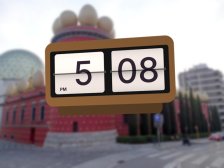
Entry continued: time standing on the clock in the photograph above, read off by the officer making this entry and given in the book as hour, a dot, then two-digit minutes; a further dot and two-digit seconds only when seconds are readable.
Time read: 5.08
